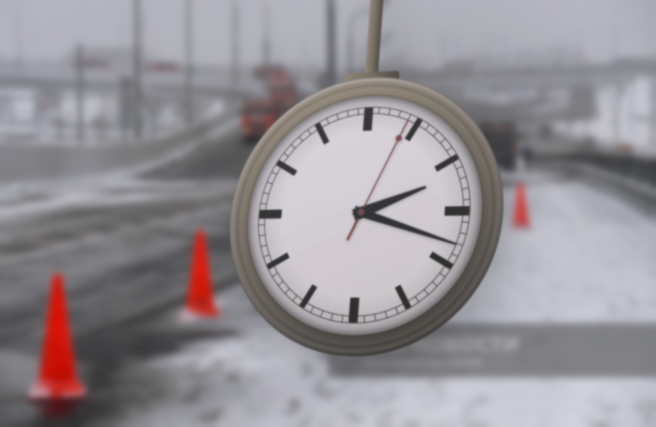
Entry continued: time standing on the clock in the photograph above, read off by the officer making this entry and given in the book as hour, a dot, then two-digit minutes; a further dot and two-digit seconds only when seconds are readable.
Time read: 2.18.04
